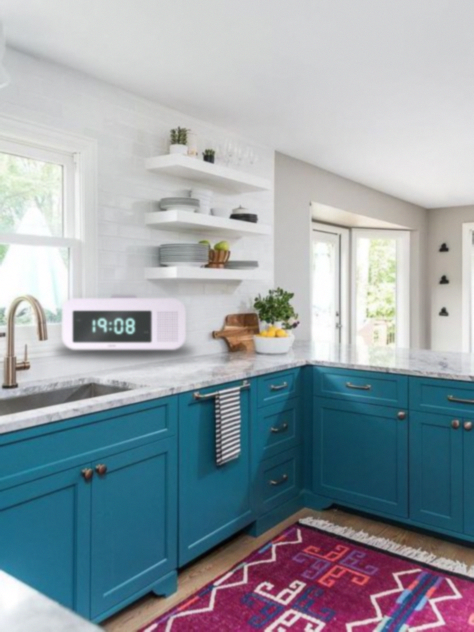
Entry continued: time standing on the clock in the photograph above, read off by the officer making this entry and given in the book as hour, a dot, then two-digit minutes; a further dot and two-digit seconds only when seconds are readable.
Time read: 19.08
